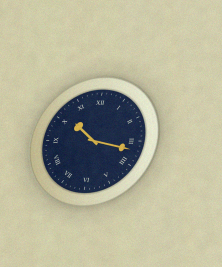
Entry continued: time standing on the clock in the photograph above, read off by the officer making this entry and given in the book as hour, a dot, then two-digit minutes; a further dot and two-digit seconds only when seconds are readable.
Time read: 10.17
